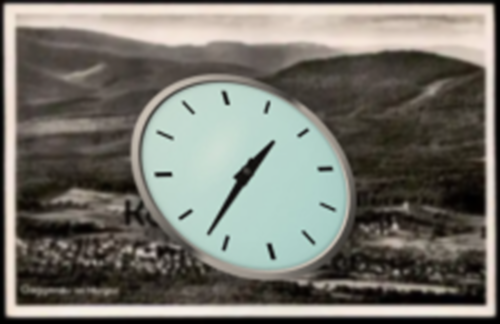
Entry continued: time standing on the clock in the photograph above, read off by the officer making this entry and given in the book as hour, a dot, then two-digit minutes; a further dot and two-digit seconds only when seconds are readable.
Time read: 1.37
